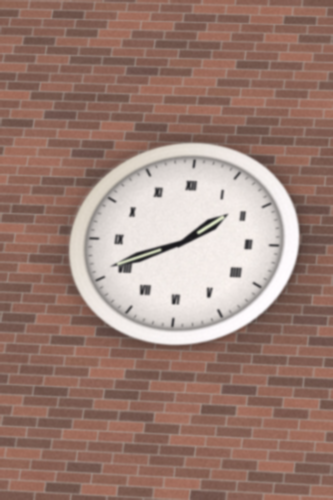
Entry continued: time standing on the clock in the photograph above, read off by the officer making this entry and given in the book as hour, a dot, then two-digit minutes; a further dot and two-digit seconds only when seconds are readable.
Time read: 1.41
